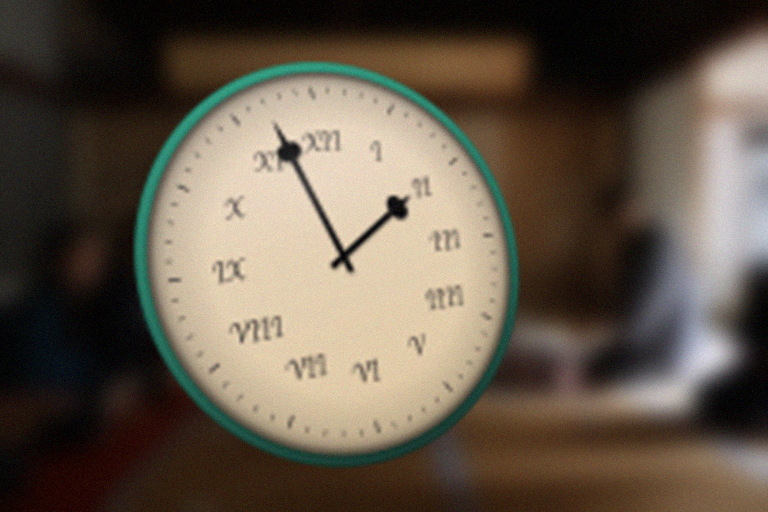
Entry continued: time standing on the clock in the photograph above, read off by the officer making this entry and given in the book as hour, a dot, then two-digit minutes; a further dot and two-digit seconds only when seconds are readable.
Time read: 1.57
